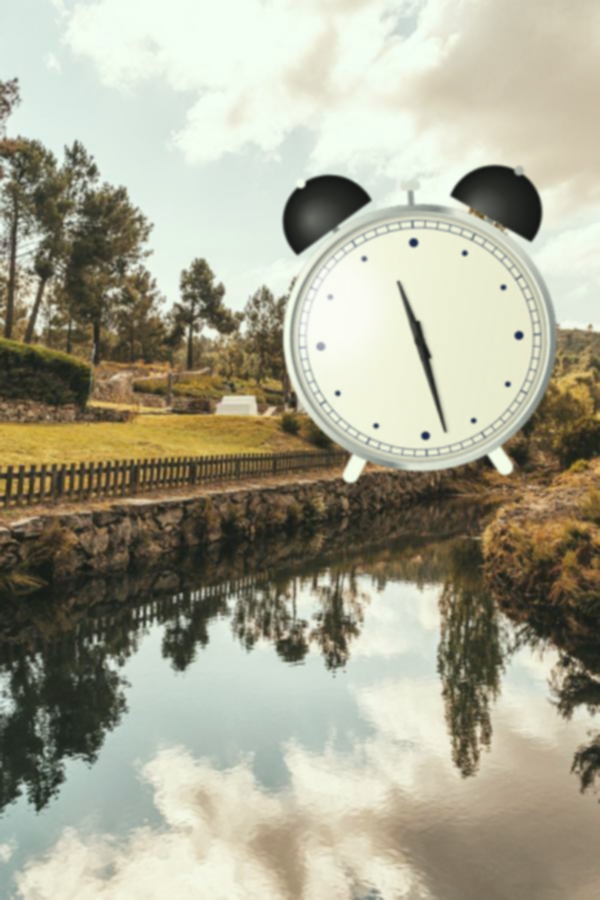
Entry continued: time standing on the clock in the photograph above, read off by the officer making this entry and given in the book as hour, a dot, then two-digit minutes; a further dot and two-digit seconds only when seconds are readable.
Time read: 11.28
